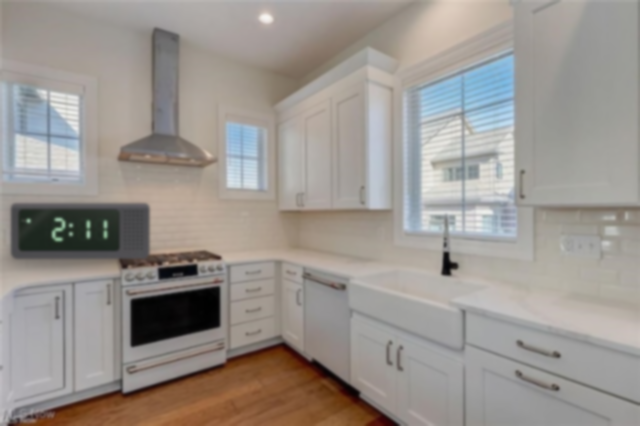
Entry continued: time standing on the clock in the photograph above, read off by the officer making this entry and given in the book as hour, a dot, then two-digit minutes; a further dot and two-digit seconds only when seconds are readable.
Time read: 2.11
